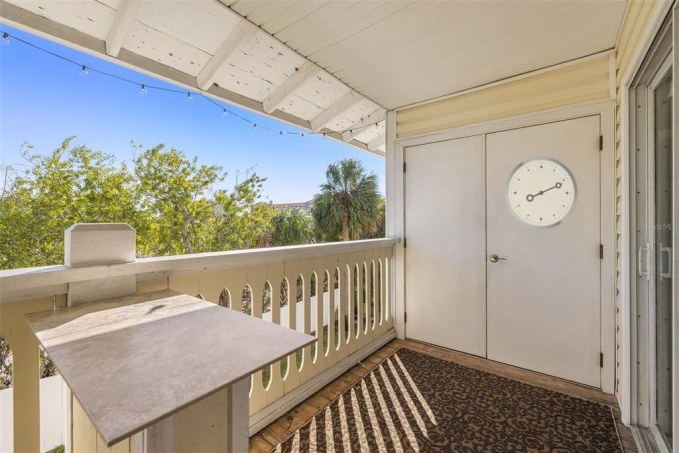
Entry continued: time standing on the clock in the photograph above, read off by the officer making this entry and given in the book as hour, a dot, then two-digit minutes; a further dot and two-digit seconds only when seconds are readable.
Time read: 8.11
